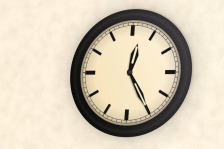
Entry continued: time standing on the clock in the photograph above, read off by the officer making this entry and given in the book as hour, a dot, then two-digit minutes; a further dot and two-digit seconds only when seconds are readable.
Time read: 12.25
